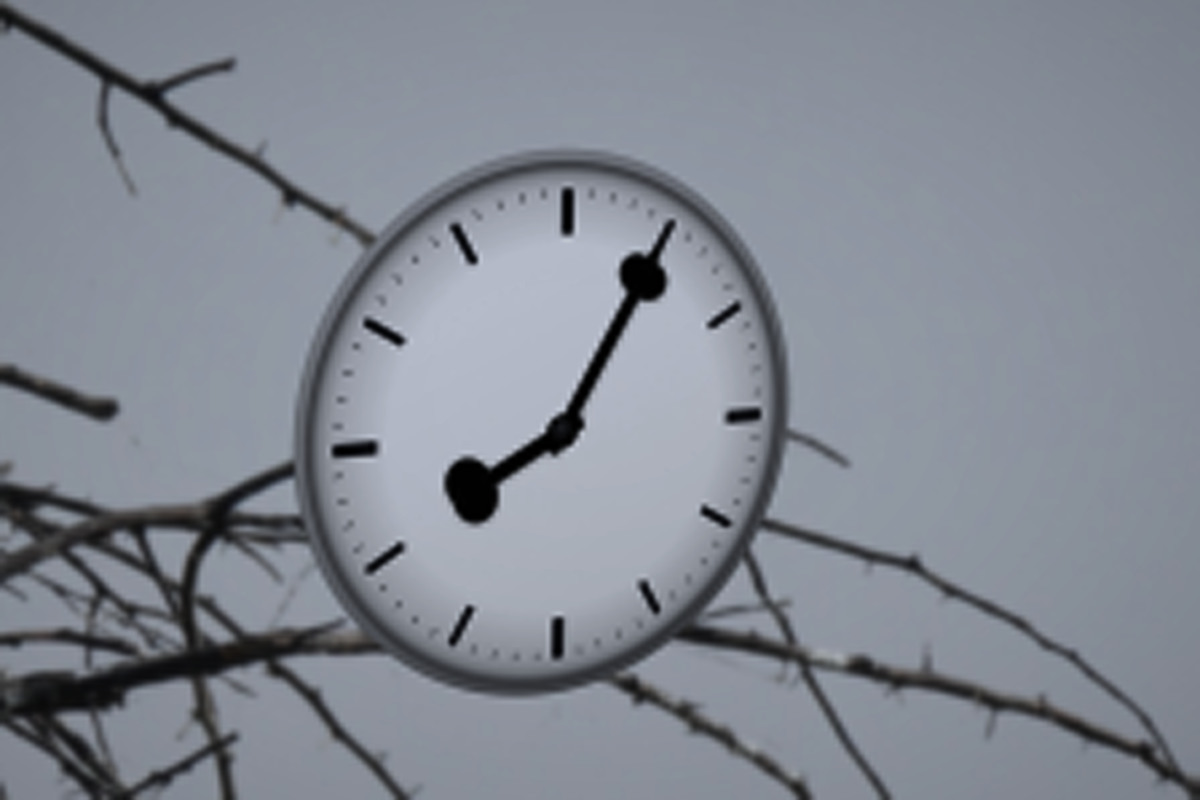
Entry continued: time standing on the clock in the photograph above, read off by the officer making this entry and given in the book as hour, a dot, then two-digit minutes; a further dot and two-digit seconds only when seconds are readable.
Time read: 8.05
